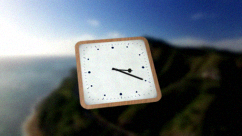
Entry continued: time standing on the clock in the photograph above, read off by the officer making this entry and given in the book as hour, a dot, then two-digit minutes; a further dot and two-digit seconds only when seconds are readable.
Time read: 3.20
